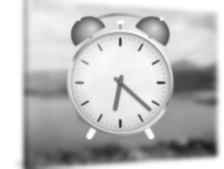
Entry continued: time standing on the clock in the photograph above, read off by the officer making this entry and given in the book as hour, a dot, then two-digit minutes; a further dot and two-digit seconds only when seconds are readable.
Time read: 6.22
